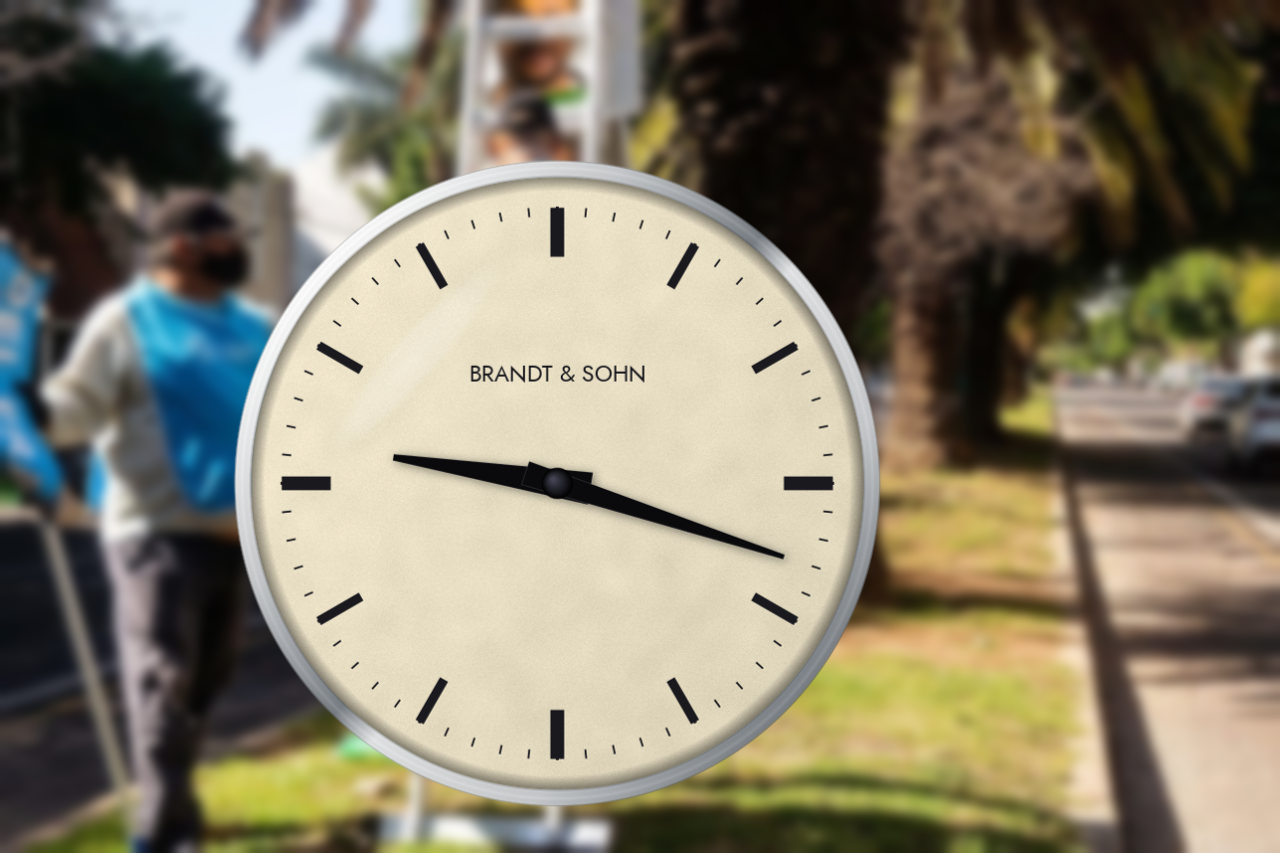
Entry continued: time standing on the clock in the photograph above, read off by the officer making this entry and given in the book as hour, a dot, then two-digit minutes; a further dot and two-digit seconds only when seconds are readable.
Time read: 9.18
